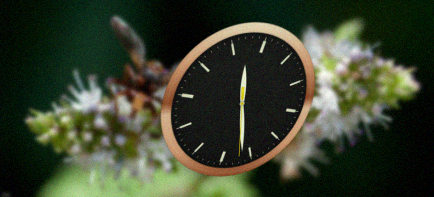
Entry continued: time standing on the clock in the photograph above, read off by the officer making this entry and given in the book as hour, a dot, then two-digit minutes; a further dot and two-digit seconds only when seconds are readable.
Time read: 11.26.27
